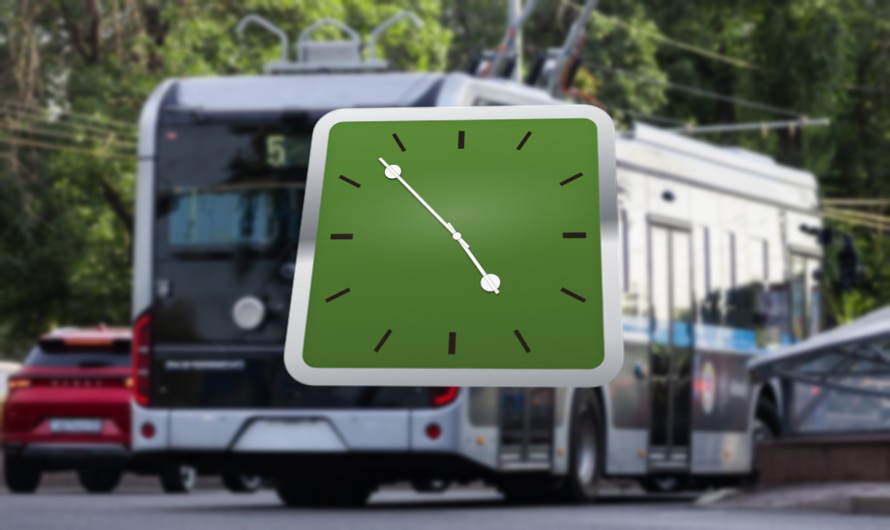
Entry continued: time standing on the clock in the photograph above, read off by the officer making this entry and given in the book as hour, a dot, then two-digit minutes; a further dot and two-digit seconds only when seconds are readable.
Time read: 4.53
